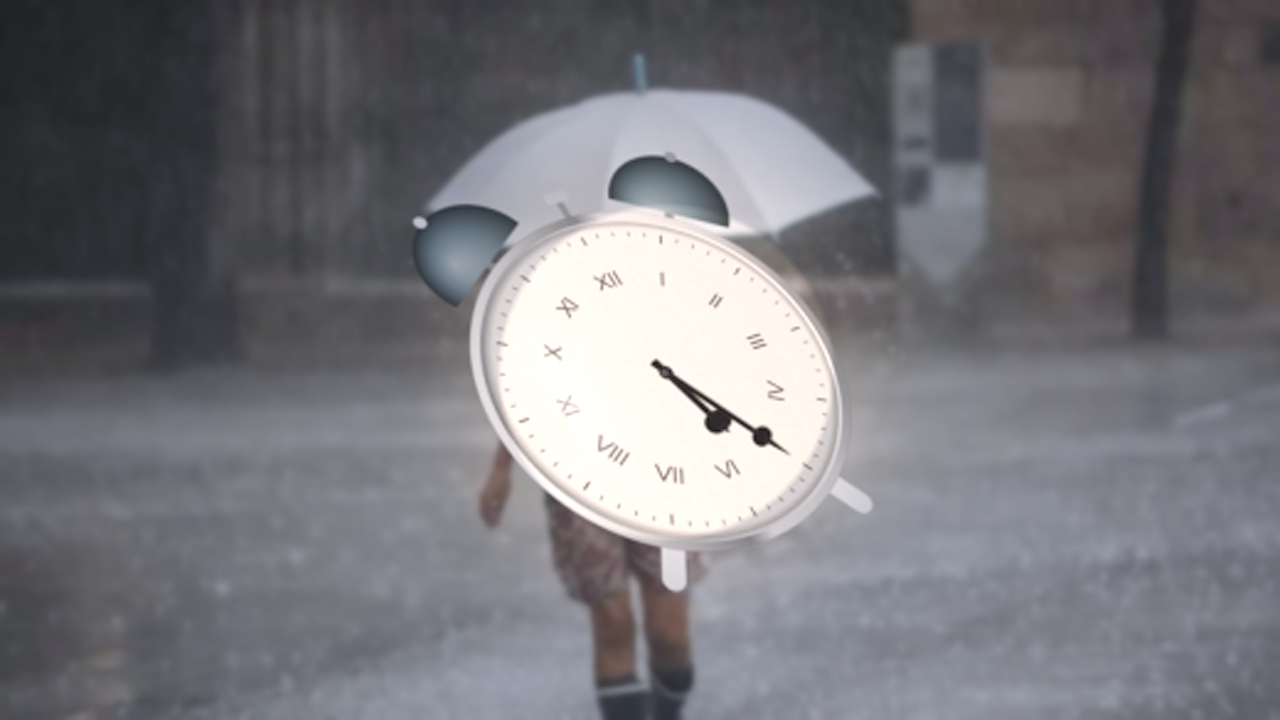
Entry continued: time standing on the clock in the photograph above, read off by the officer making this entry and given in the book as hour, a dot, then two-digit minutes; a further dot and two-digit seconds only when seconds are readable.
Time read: 5.25
